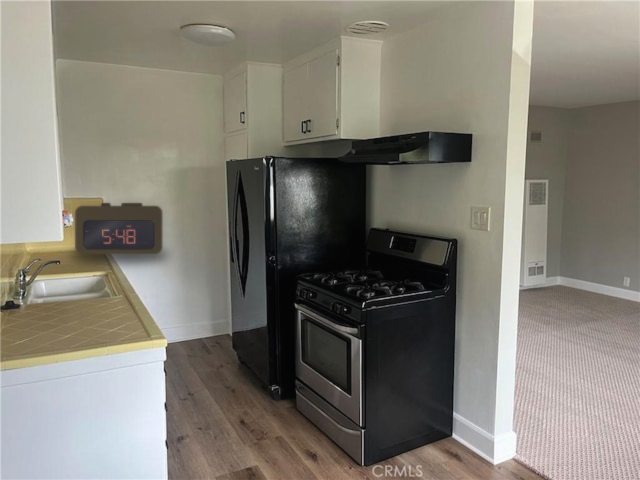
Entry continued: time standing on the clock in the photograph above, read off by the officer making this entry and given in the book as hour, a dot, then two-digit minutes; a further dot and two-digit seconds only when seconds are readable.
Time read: 5.48
